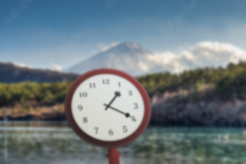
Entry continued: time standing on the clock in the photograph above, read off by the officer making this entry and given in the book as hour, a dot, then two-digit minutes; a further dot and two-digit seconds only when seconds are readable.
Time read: 1.20
